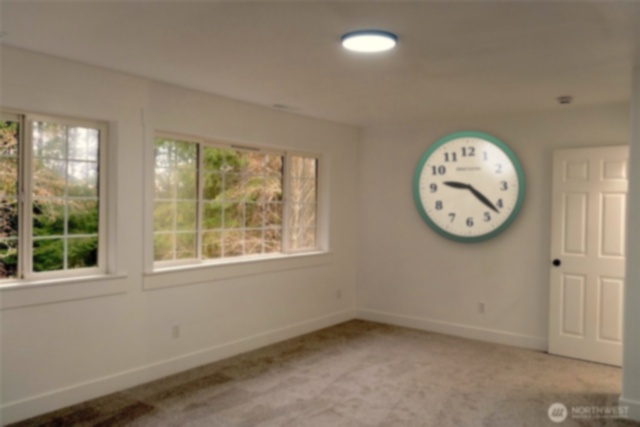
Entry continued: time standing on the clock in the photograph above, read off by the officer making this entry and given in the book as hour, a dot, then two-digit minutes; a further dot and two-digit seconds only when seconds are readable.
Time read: 9.22
